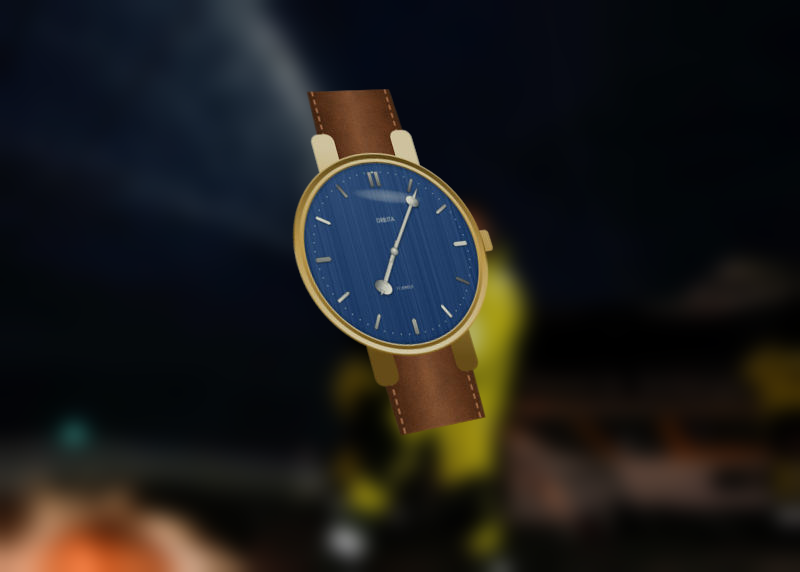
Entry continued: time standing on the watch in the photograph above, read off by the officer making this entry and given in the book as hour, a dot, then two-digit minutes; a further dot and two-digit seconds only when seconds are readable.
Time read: 7.06
